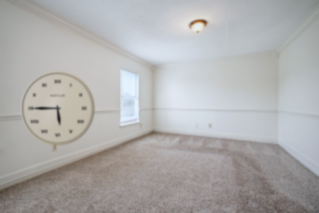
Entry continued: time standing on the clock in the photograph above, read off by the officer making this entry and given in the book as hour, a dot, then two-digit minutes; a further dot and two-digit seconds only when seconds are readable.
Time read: 5.45
